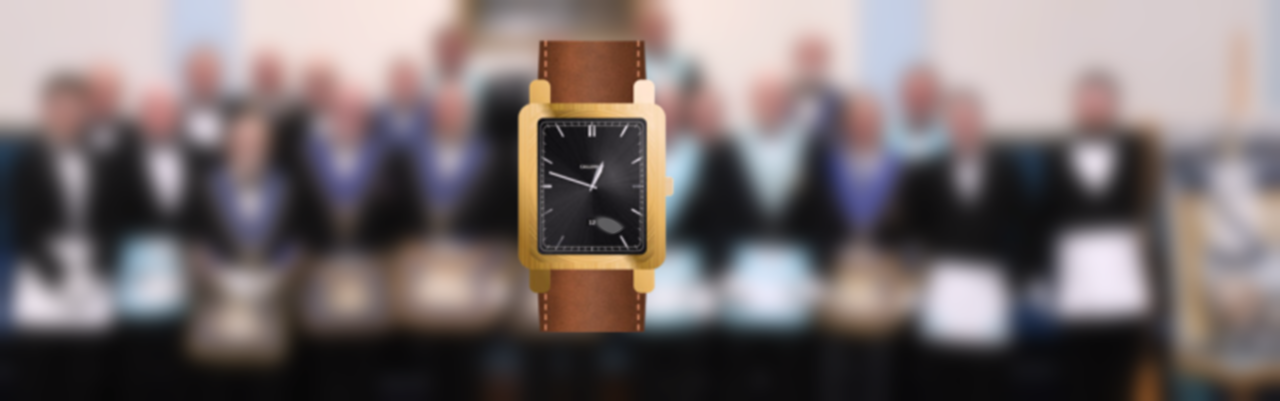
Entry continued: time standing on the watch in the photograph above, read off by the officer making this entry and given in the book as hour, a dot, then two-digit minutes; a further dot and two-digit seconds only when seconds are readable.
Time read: 12.48
